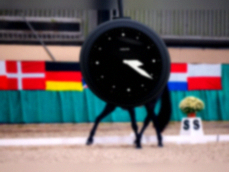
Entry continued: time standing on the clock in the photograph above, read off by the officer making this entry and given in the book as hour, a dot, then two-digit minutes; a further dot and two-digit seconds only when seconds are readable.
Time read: 3.21
